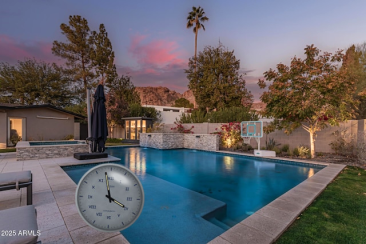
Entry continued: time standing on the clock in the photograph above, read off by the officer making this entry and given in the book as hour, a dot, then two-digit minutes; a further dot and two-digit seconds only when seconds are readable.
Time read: 3.58
